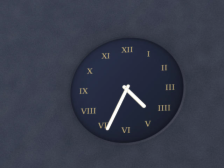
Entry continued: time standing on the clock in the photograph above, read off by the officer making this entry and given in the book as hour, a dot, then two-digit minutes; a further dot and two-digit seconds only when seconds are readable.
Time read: 4.34
